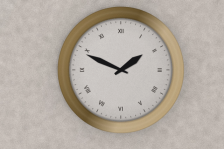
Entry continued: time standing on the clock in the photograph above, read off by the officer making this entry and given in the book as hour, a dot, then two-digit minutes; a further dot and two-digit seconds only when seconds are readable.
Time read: 1.49
